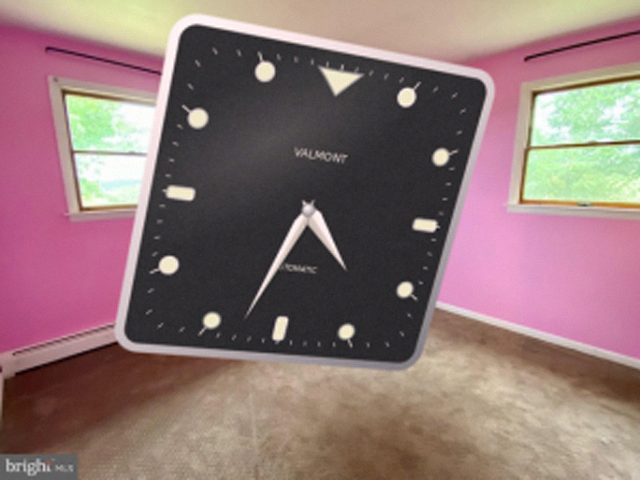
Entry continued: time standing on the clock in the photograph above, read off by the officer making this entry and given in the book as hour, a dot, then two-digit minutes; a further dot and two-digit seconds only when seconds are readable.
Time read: 4.33
